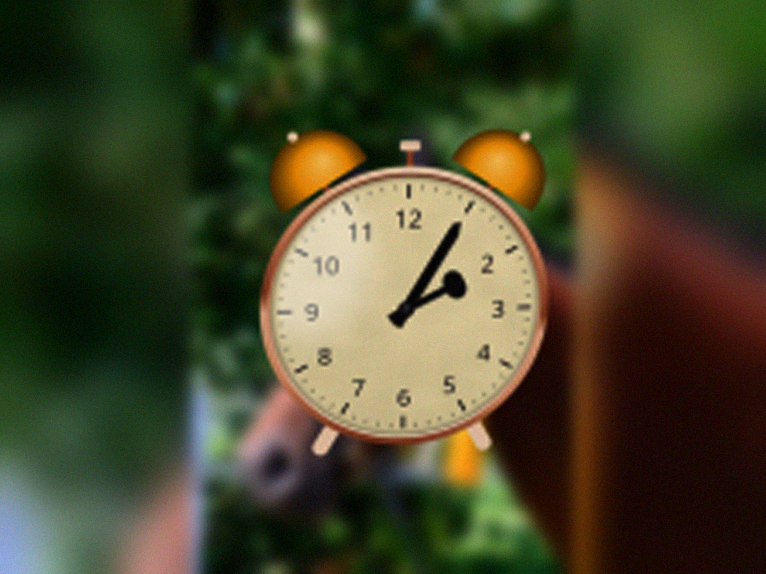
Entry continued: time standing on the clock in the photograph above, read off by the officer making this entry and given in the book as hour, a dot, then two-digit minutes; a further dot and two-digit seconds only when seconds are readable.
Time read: 2.05
